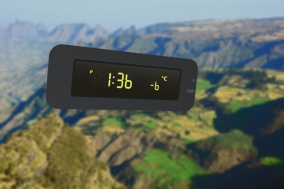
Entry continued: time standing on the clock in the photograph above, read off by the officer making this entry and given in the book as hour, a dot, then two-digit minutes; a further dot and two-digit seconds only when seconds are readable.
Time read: 1.36
